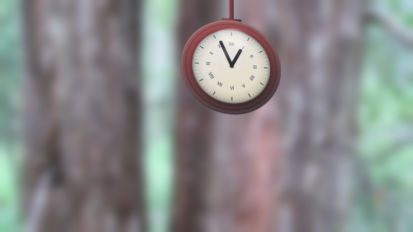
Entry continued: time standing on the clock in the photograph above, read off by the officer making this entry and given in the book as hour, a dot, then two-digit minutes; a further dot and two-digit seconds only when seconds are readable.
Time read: 12.56
